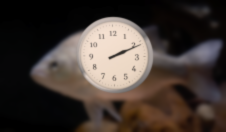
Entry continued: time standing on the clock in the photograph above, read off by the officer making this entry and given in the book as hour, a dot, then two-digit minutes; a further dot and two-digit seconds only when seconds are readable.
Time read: 2.11
